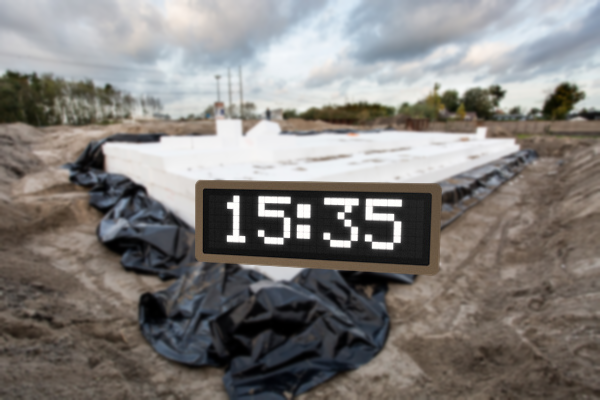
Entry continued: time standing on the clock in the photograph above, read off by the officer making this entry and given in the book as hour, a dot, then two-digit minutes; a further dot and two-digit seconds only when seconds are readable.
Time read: 15.35
